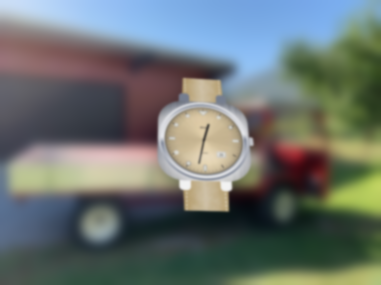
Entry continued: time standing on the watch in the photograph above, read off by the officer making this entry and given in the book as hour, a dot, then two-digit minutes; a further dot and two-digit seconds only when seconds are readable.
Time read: 12.32
